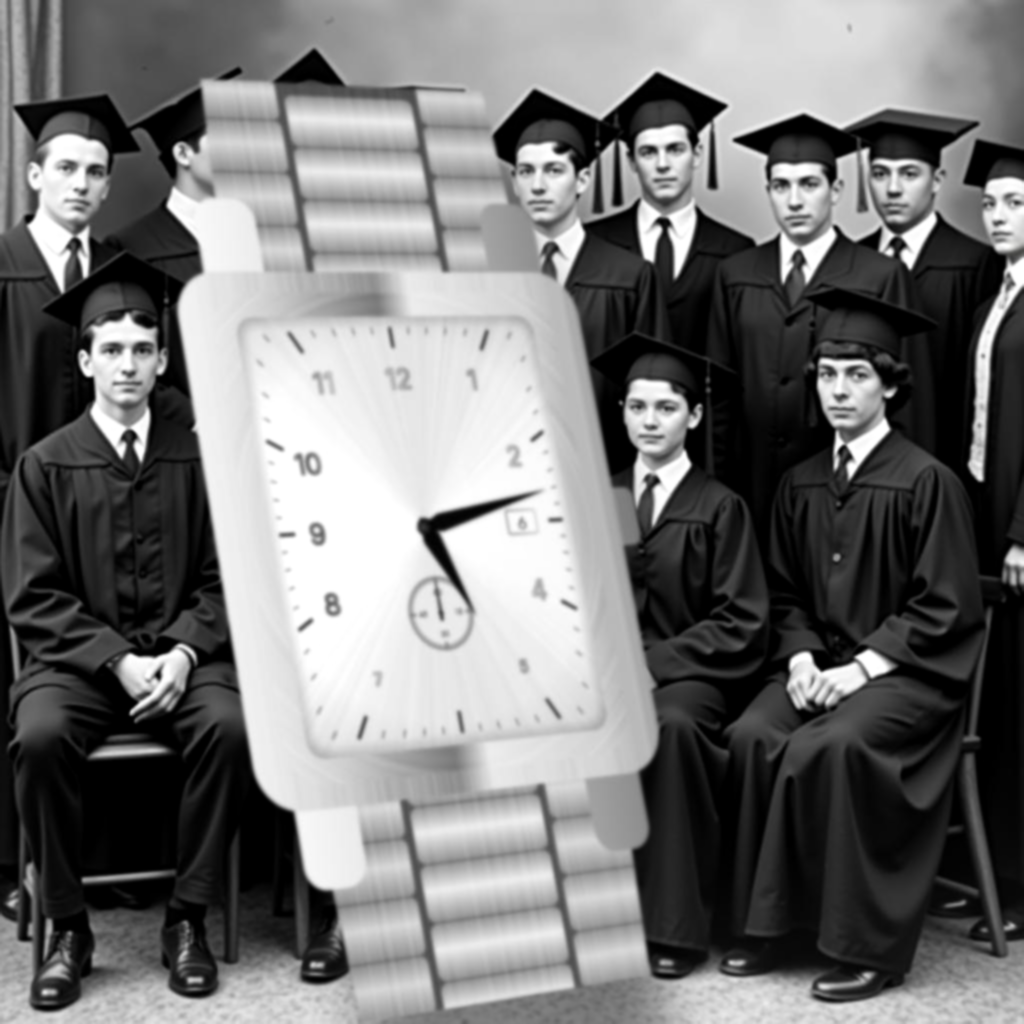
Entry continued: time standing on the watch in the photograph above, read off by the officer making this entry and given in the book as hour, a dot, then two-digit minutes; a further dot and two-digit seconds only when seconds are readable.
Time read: 5.13
